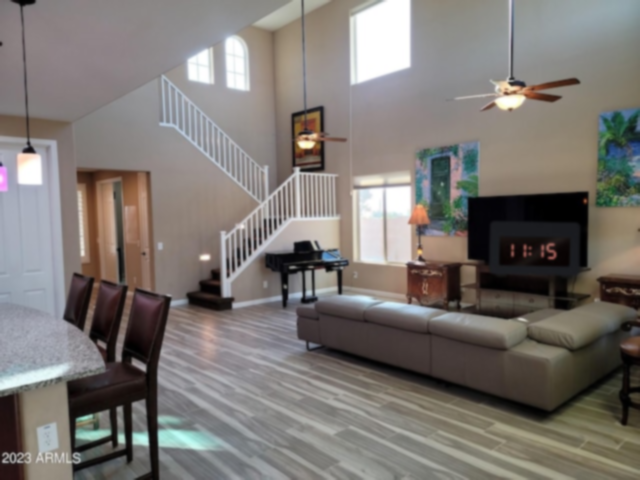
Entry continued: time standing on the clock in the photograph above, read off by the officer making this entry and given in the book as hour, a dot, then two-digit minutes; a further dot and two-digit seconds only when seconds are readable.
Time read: 11.15
